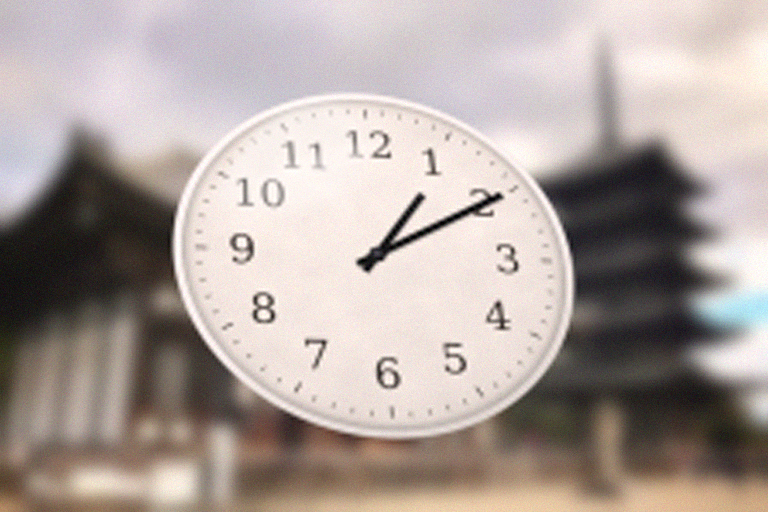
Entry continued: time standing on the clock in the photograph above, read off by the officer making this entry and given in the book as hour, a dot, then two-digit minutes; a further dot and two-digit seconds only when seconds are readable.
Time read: 1.10
